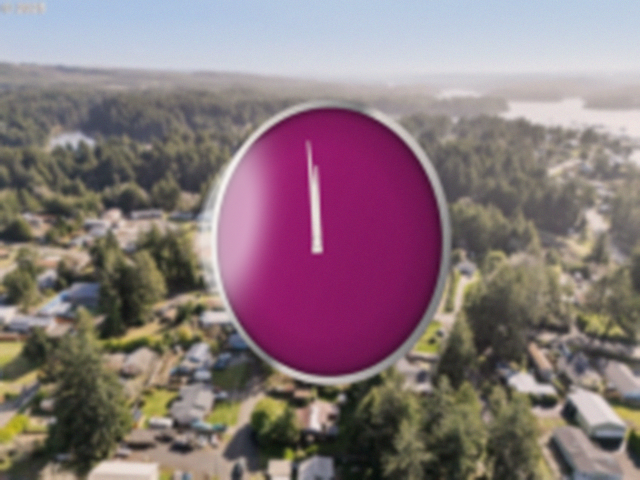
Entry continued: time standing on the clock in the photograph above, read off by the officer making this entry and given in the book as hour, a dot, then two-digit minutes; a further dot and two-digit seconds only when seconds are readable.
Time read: 11.59
